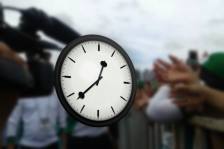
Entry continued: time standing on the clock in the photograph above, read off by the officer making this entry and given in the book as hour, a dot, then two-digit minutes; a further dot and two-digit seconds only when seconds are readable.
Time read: 12.38
